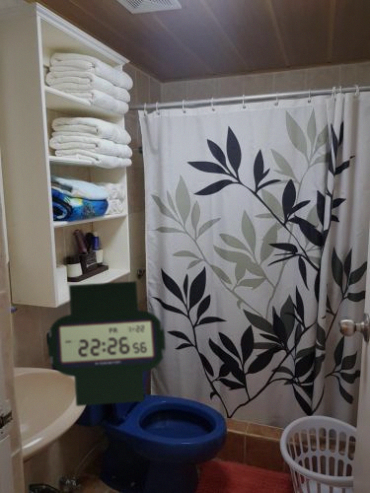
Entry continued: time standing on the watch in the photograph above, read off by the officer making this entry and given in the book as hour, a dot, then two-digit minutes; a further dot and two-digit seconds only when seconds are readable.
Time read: 22.26.56
